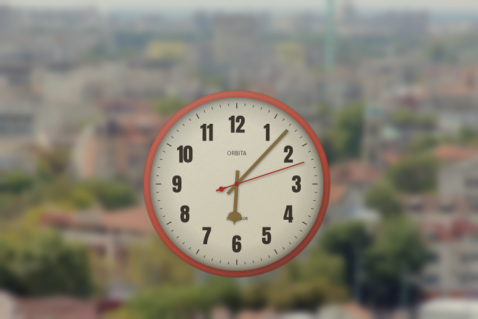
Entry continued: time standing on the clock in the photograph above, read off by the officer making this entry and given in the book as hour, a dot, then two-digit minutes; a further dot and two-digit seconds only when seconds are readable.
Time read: 6.07.12
